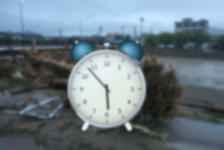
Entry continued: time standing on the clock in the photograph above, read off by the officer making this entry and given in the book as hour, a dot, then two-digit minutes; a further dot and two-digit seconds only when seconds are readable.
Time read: 5.53
